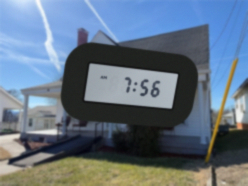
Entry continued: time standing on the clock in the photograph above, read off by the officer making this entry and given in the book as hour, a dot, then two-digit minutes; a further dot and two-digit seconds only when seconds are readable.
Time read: 7.56
